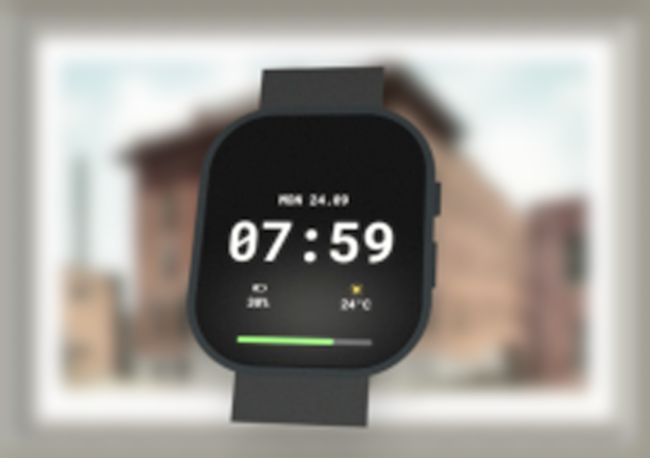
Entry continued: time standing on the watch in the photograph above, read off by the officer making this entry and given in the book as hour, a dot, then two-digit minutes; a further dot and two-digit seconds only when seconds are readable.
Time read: 7.59
